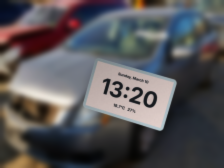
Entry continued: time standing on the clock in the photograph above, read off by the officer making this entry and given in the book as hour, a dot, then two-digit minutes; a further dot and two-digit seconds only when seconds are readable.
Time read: 13.20
